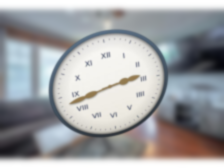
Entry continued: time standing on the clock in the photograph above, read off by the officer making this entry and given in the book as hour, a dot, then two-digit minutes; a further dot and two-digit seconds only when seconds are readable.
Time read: 2.43
